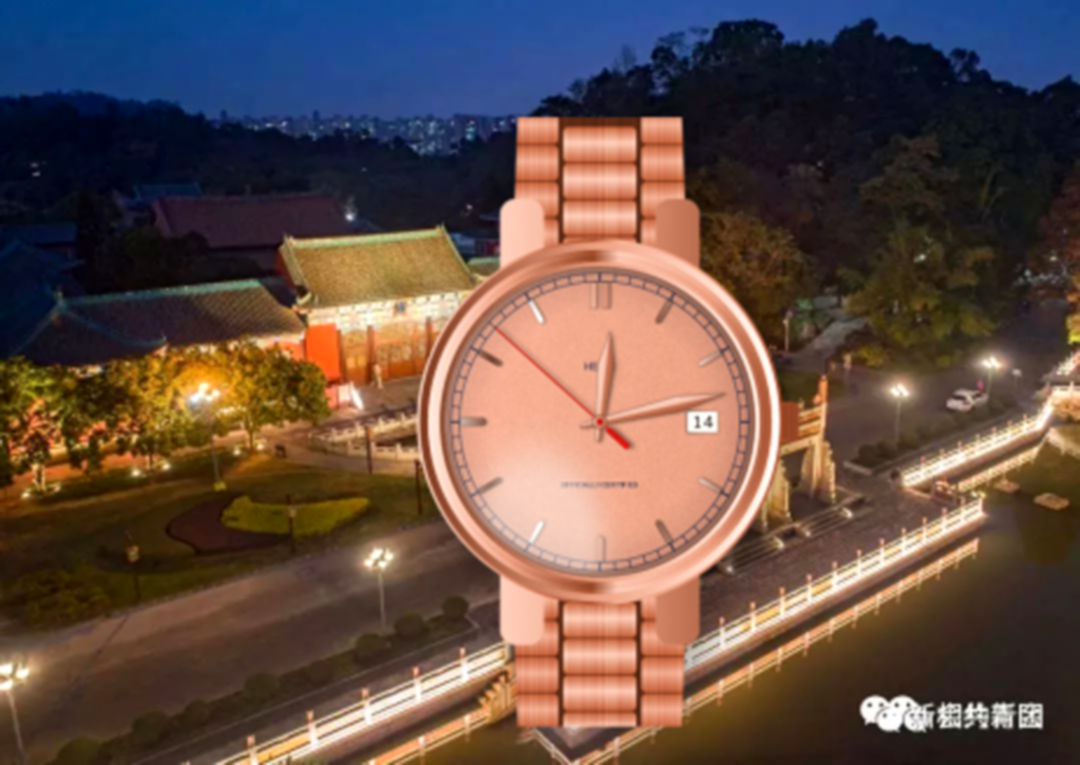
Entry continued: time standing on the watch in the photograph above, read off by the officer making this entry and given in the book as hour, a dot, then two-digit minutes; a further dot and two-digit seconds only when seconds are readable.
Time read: 12.12.52
